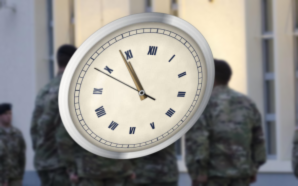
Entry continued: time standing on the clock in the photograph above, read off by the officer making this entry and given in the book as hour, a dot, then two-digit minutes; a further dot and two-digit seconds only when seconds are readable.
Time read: 10.53.49
